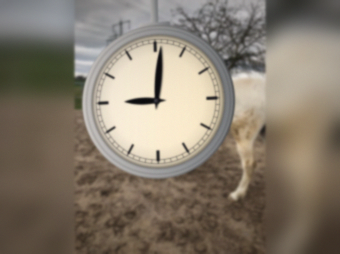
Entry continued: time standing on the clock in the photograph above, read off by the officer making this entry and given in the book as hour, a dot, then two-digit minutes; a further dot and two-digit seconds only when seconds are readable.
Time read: 9.01
